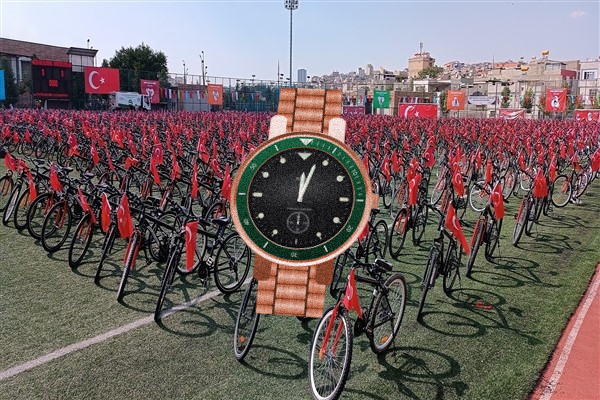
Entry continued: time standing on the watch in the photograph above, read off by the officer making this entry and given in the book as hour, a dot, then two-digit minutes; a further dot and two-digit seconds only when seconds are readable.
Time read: 12.03
